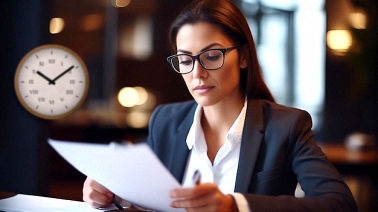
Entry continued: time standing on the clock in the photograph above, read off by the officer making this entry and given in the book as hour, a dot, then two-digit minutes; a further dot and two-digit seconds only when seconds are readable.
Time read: 10.09
